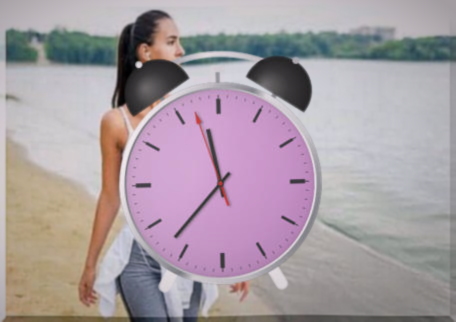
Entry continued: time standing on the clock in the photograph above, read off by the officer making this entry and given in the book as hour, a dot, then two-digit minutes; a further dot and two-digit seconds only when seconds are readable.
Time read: 11.36.57
